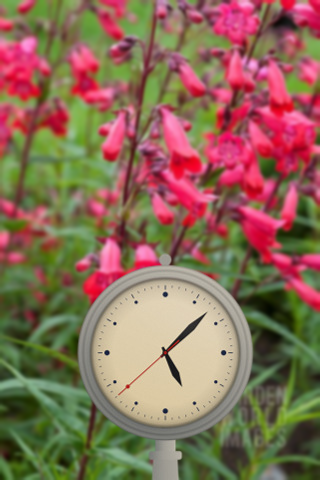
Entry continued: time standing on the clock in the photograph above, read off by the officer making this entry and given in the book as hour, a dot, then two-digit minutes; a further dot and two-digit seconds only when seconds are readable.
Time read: 5.07.38
